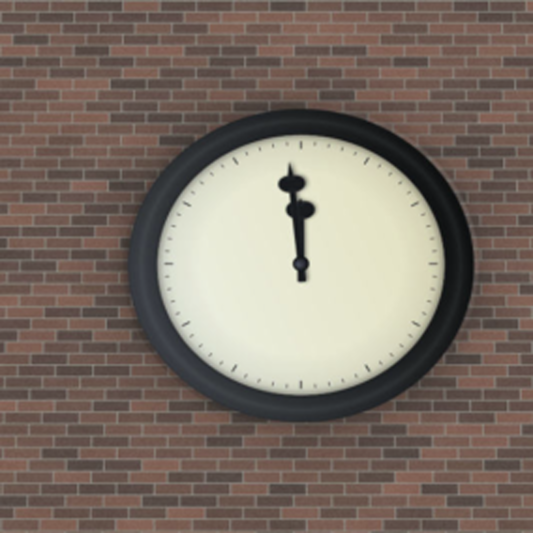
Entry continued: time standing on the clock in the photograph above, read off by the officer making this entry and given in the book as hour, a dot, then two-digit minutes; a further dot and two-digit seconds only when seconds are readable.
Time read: 11.59
